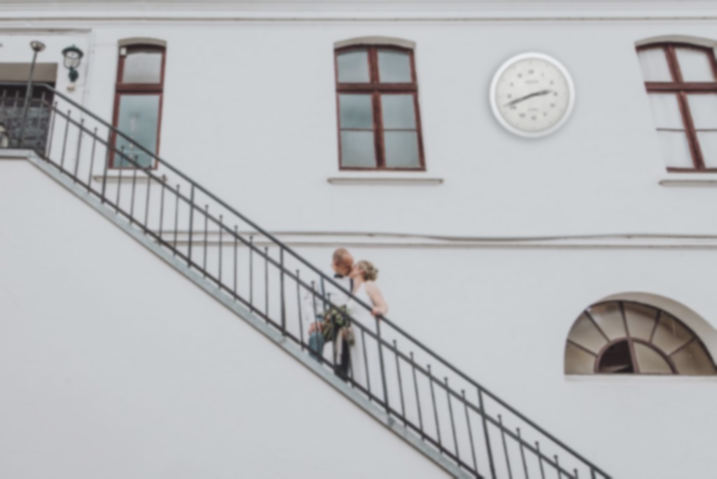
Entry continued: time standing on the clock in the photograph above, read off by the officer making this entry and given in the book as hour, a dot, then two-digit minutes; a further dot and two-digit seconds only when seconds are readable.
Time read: 2.42
